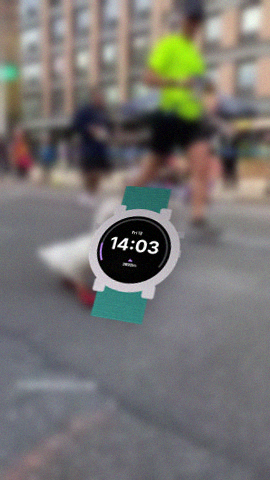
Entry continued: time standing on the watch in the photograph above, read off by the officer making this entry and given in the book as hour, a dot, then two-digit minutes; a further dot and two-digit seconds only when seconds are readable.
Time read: 14.03
